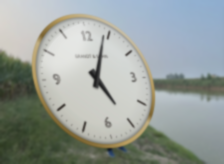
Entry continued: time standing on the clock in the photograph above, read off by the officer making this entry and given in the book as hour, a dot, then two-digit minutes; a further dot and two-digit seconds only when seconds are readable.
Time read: 5.04
